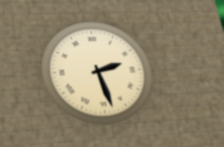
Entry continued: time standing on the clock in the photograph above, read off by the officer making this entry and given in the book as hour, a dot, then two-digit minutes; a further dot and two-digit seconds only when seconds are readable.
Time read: 2.28
